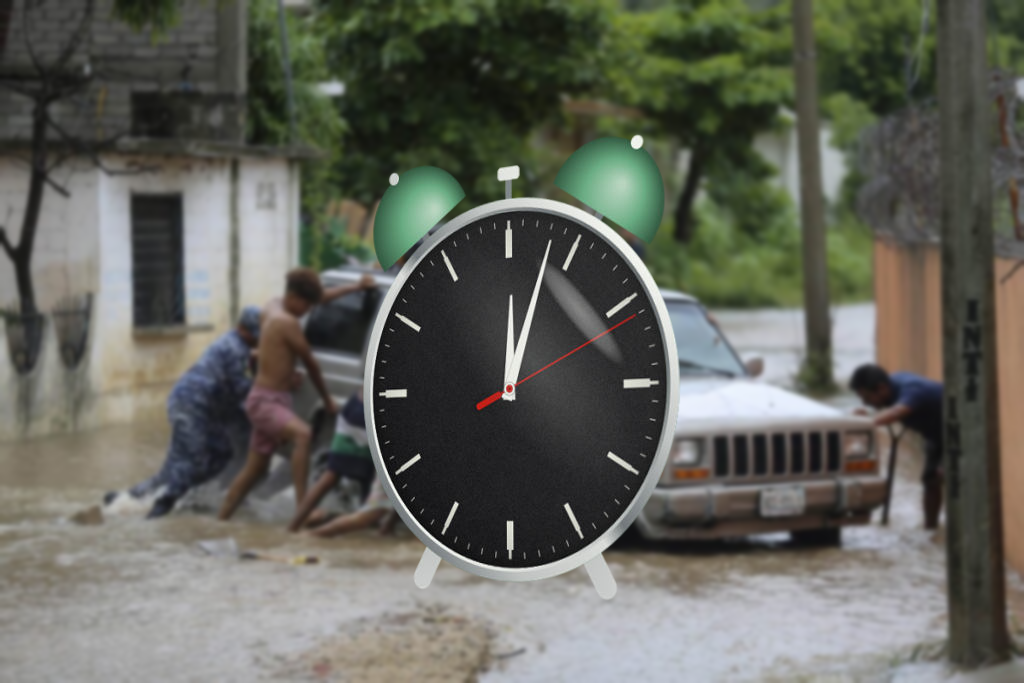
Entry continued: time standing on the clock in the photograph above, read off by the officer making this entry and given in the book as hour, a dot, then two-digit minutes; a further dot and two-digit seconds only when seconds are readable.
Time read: 12.03.11
